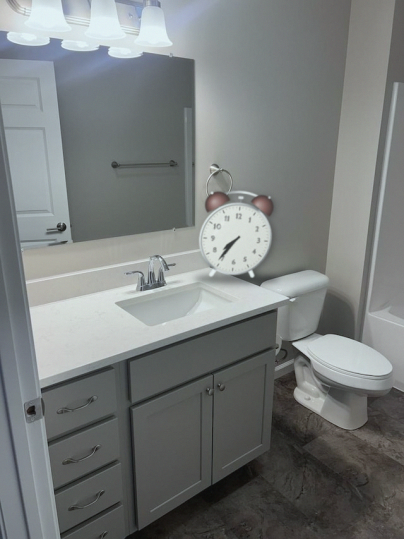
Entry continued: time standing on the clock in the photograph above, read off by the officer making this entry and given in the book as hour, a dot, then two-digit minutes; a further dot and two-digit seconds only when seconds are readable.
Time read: 7.36
